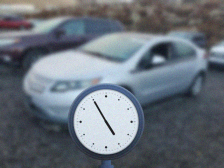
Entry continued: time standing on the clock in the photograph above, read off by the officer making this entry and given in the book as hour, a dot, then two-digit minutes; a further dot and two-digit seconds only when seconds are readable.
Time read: 4.55
